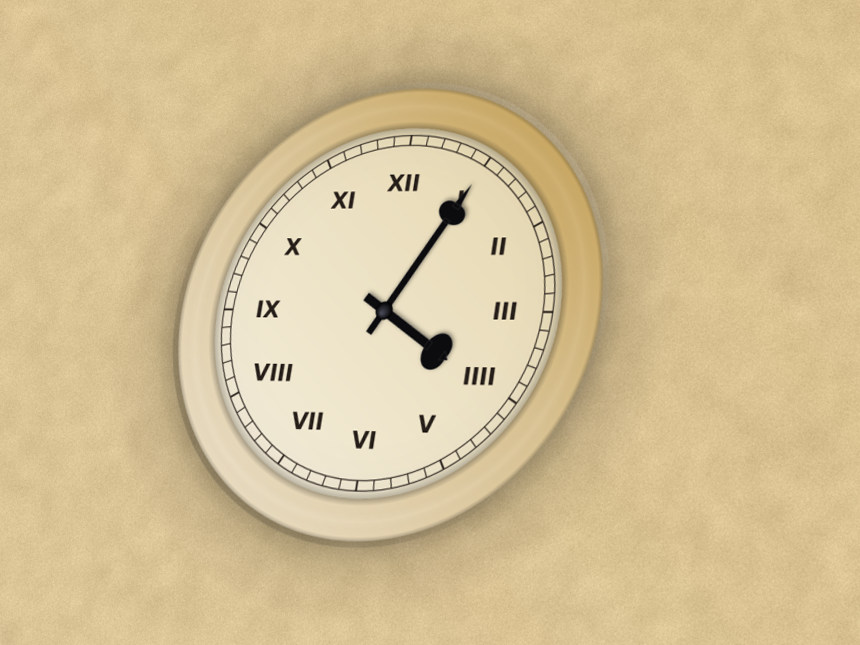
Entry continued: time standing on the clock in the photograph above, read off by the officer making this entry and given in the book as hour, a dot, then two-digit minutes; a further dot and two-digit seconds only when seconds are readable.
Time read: 4.05
